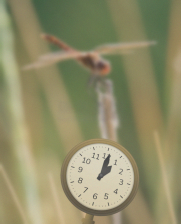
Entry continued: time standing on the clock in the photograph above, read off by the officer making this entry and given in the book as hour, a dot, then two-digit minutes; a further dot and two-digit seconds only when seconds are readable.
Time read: 1.01
